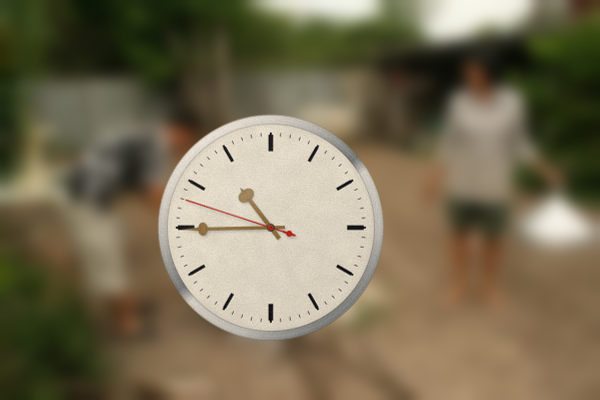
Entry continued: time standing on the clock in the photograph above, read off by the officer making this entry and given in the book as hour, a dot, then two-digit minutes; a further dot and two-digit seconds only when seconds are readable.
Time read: 10.44.48
